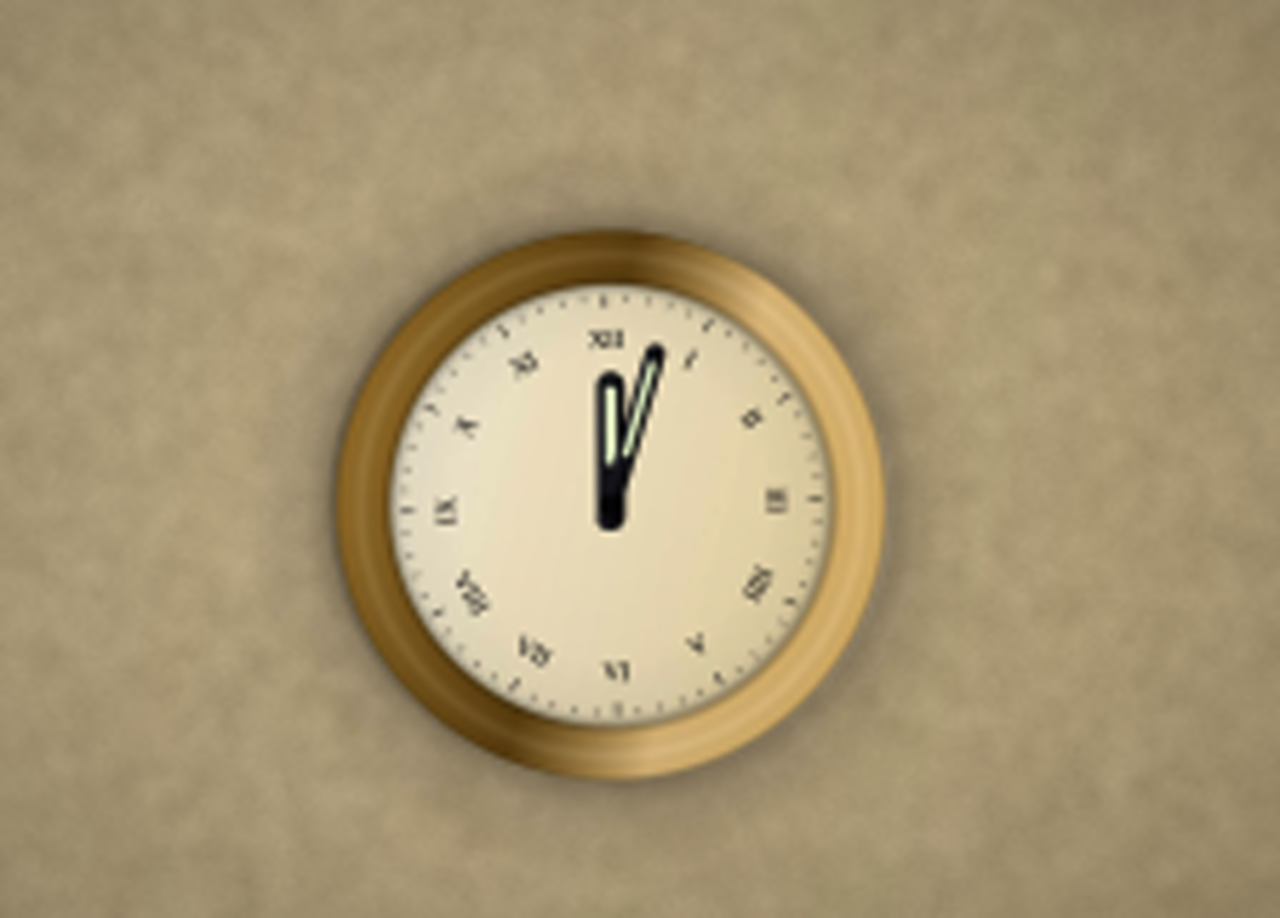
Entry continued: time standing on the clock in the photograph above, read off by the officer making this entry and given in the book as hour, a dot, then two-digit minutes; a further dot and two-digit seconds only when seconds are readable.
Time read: 12.03
